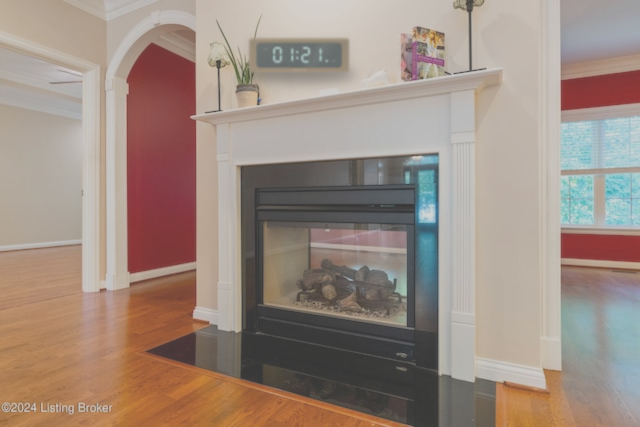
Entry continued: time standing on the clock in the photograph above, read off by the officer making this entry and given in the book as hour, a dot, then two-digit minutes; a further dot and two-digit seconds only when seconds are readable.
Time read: 1.21
